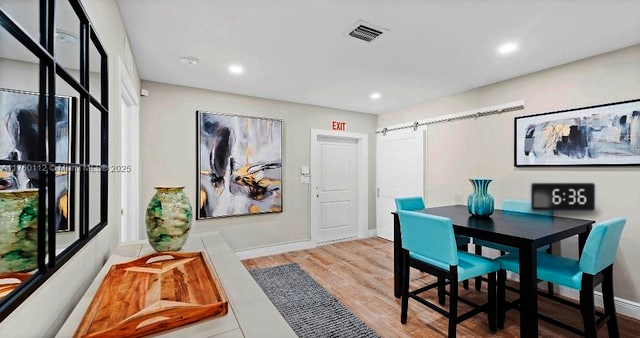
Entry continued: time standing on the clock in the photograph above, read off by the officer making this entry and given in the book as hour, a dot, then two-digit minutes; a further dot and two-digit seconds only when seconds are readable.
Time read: 6.36
